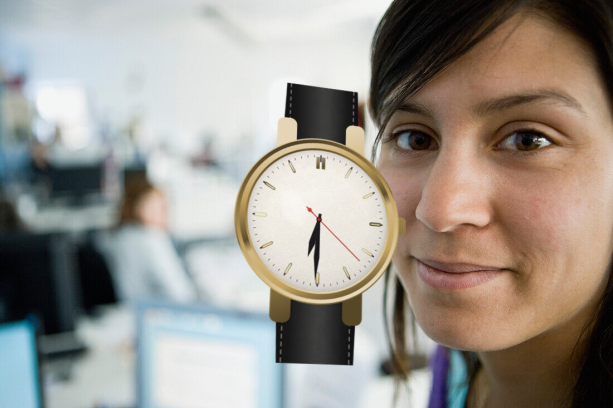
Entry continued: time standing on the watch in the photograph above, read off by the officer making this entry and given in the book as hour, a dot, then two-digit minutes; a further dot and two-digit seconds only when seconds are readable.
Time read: 6.30.22
